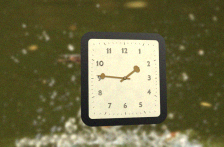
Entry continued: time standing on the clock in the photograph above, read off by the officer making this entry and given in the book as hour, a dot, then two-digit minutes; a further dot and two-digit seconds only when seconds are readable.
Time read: 1.46
